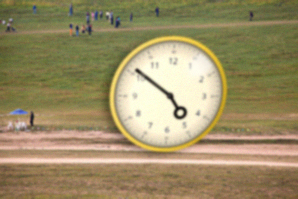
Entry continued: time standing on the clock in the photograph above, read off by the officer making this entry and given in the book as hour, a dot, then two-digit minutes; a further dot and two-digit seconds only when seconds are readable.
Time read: 4.51
